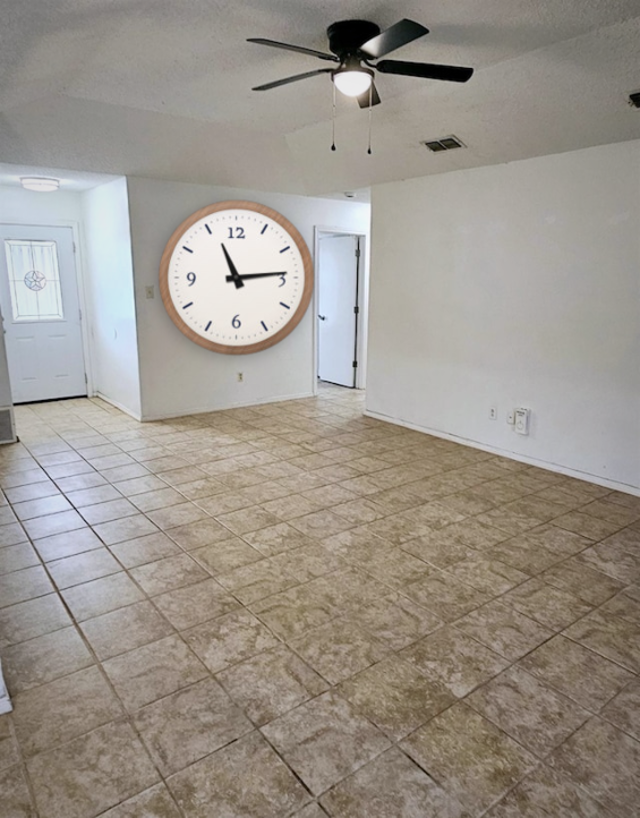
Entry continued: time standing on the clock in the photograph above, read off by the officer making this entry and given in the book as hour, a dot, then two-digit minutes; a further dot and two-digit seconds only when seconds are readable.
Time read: 11.14
